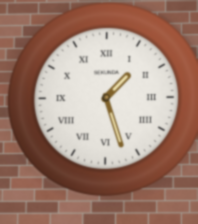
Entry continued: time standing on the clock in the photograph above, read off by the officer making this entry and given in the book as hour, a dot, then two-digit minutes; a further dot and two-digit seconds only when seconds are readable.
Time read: 1.27
